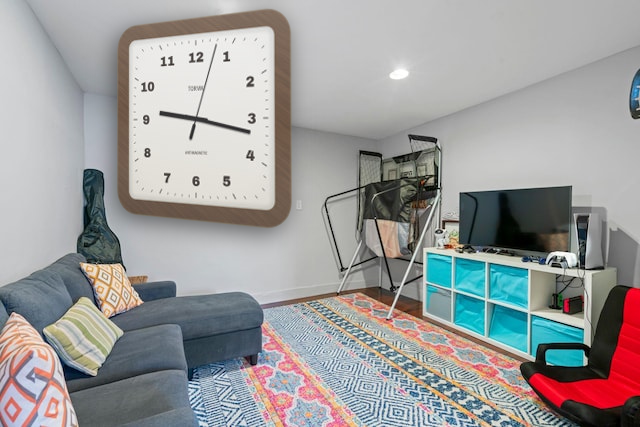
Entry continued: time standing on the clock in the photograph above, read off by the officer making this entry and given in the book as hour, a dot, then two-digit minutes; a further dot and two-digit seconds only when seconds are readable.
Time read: 9.17.03
